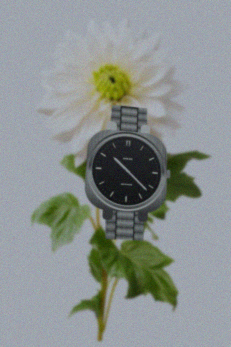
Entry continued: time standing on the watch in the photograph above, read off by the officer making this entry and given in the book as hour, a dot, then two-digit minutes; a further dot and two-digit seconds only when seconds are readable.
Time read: 10.22
